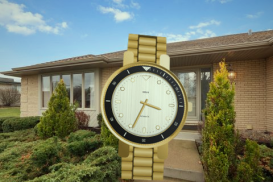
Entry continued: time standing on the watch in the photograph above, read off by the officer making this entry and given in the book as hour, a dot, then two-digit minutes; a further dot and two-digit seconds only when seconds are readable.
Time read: 3.34
